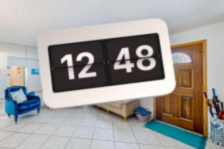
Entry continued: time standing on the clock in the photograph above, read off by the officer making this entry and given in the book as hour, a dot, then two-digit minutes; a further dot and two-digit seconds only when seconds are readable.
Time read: 12.48
